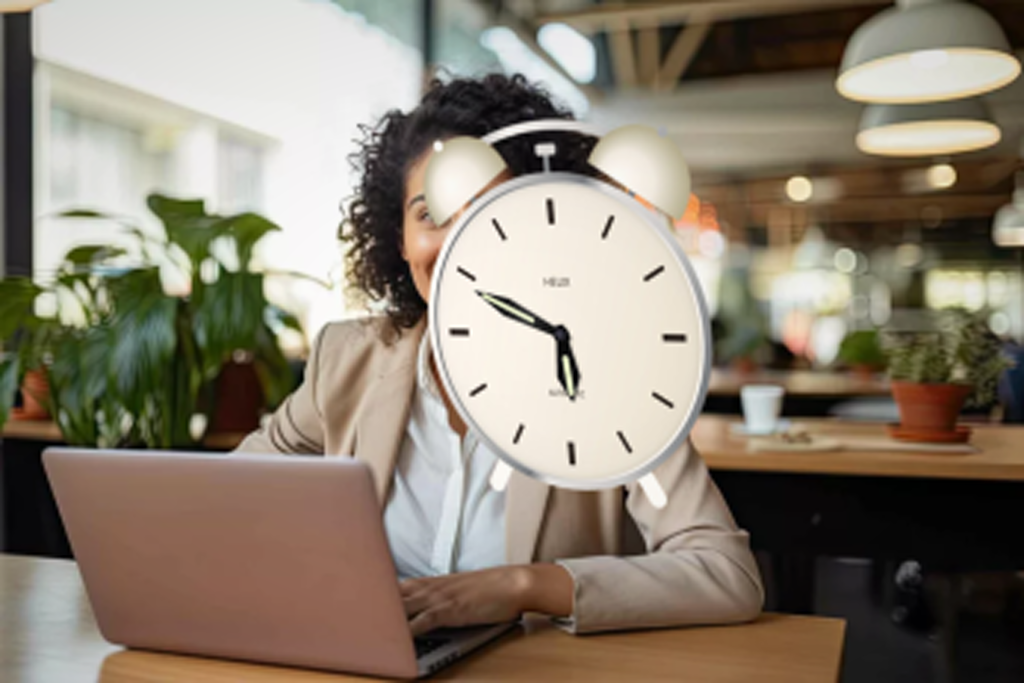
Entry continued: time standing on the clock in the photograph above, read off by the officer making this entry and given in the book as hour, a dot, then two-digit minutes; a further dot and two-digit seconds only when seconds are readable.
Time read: 5.49
